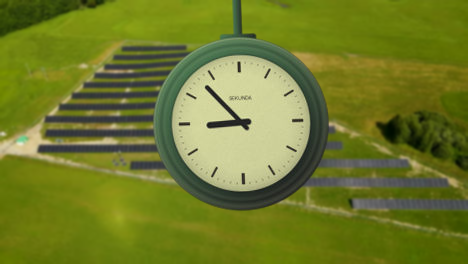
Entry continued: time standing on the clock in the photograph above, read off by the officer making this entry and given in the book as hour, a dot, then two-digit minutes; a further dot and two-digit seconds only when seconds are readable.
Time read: 8.53
